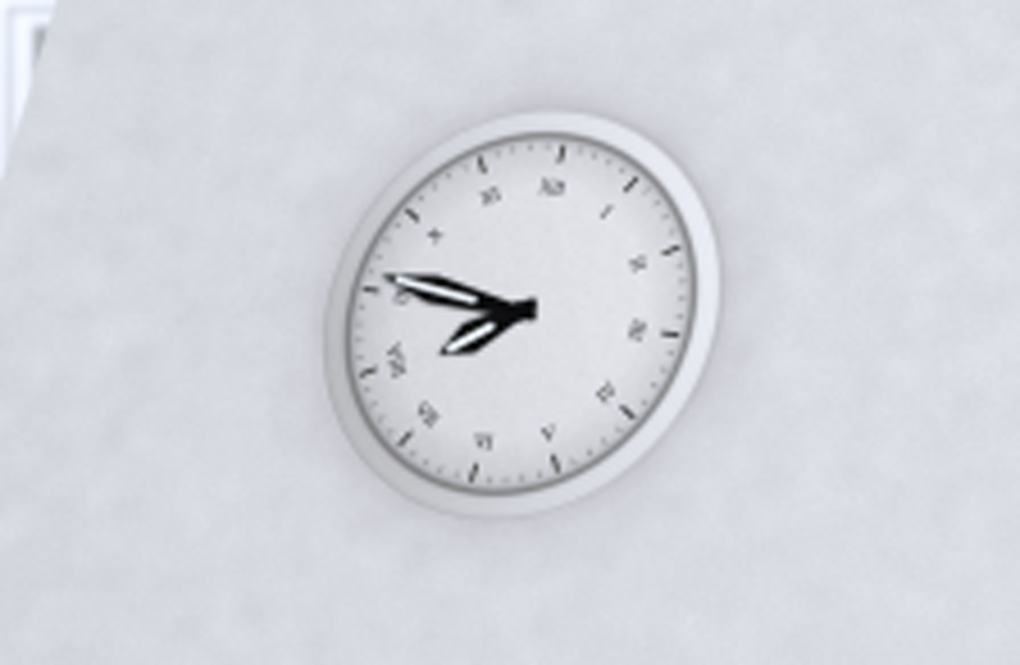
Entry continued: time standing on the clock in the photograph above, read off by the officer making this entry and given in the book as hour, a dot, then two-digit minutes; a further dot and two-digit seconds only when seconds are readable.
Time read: 7.46
